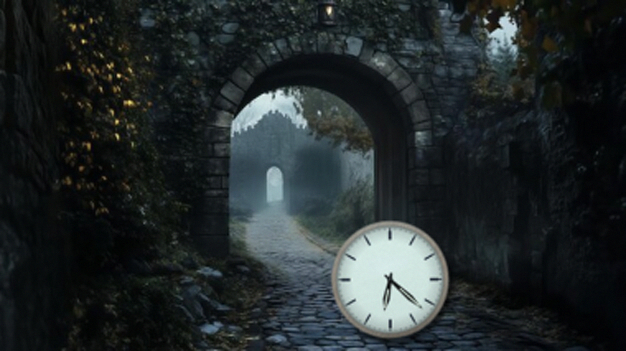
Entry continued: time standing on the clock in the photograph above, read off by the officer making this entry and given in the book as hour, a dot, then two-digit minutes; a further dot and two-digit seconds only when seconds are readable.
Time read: 6.22
